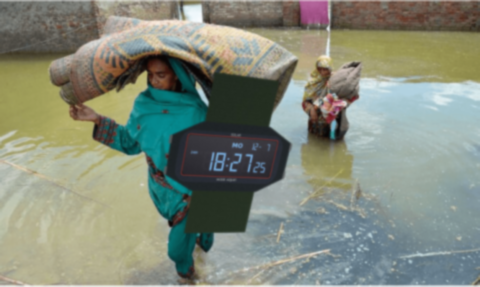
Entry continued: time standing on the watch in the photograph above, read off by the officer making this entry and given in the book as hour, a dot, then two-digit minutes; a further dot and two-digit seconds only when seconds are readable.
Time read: 18.27.25
